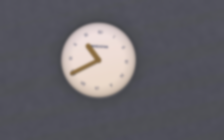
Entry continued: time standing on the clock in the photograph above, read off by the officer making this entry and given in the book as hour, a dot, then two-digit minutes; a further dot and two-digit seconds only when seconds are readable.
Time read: 10.40
